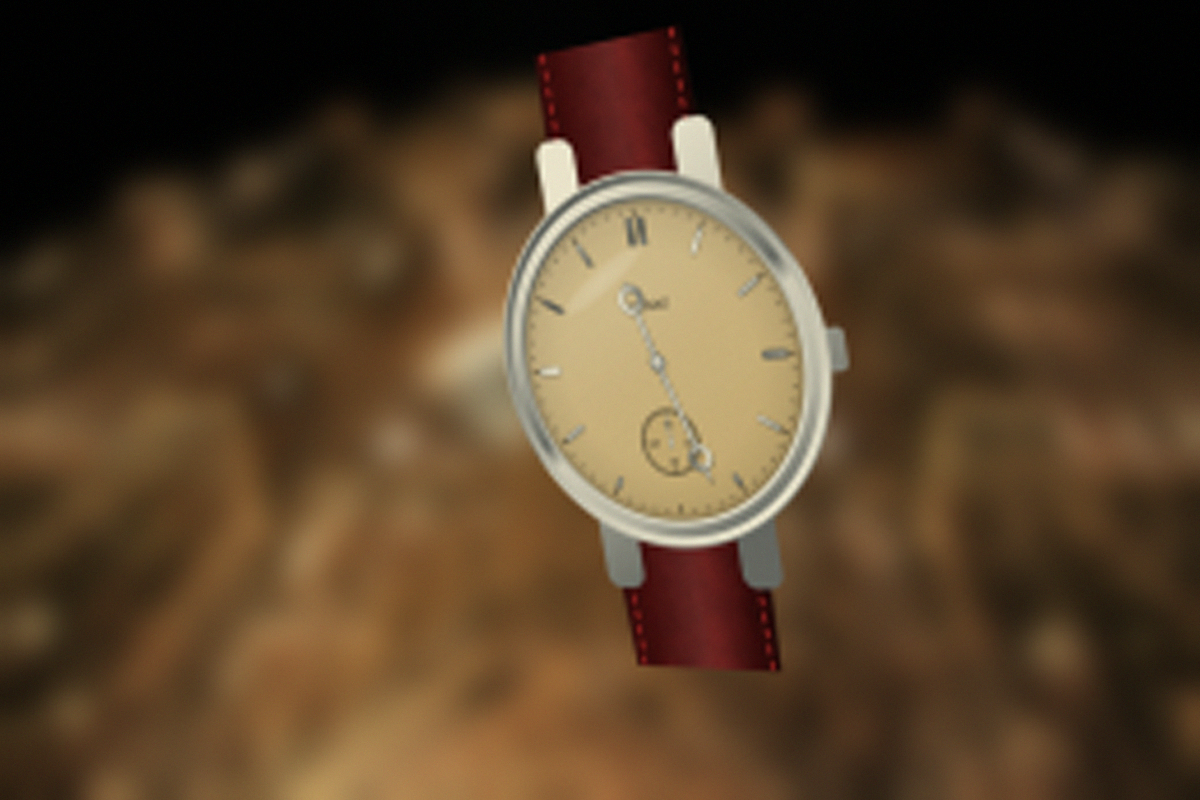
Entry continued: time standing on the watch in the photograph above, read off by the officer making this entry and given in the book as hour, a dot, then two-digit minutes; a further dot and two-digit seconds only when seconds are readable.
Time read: 11.27
